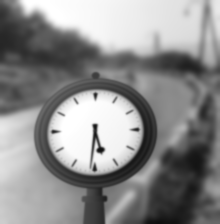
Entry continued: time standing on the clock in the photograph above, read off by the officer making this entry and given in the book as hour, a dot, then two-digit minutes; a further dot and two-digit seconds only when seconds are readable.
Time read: 5.31
